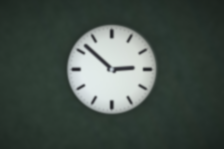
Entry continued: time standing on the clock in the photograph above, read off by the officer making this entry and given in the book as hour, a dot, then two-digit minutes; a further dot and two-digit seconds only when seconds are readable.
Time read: 2.52
